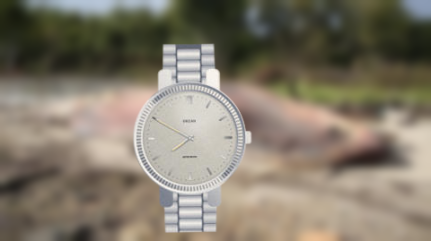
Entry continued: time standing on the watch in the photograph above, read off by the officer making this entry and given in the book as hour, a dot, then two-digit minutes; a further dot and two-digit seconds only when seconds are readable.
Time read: 7.50
